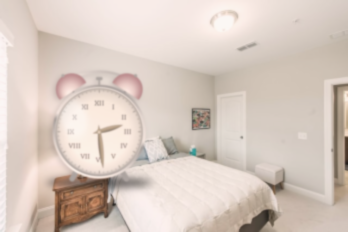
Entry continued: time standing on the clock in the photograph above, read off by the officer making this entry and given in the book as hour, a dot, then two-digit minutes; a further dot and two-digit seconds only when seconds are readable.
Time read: 2.29
